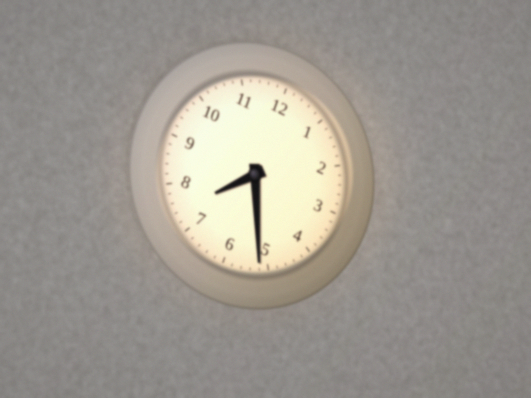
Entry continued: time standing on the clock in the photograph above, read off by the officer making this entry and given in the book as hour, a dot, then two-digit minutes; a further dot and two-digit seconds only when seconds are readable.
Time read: 7.26
